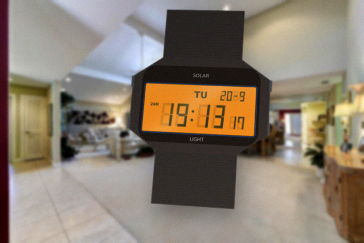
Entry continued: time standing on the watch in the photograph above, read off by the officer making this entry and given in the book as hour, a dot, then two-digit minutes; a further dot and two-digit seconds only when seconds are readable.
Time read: 19.13.17
